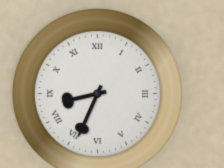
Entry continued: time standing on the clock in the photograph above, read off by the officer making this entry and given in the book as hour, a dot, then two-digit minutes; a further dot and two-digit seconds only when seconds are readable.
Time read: 8.34
